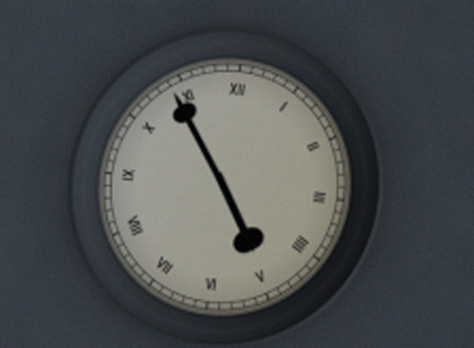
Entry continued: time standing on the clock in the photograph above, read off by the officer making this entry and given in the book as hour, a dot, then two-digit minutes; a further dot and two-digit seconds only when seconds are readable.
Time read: 4.54
